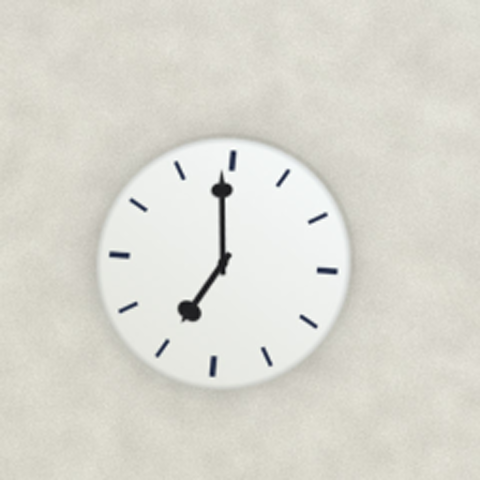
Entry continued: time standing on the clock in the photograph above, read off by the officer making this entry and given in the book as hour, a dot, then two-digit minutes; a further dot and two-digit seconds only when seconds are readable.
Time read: 6.59
